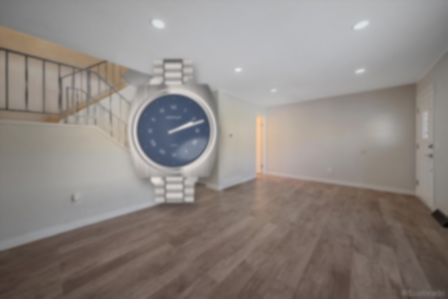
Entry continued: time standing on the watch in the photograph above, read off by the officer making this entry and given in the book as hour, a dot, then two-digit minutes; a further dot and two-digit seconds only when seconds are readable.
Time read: 2.12
